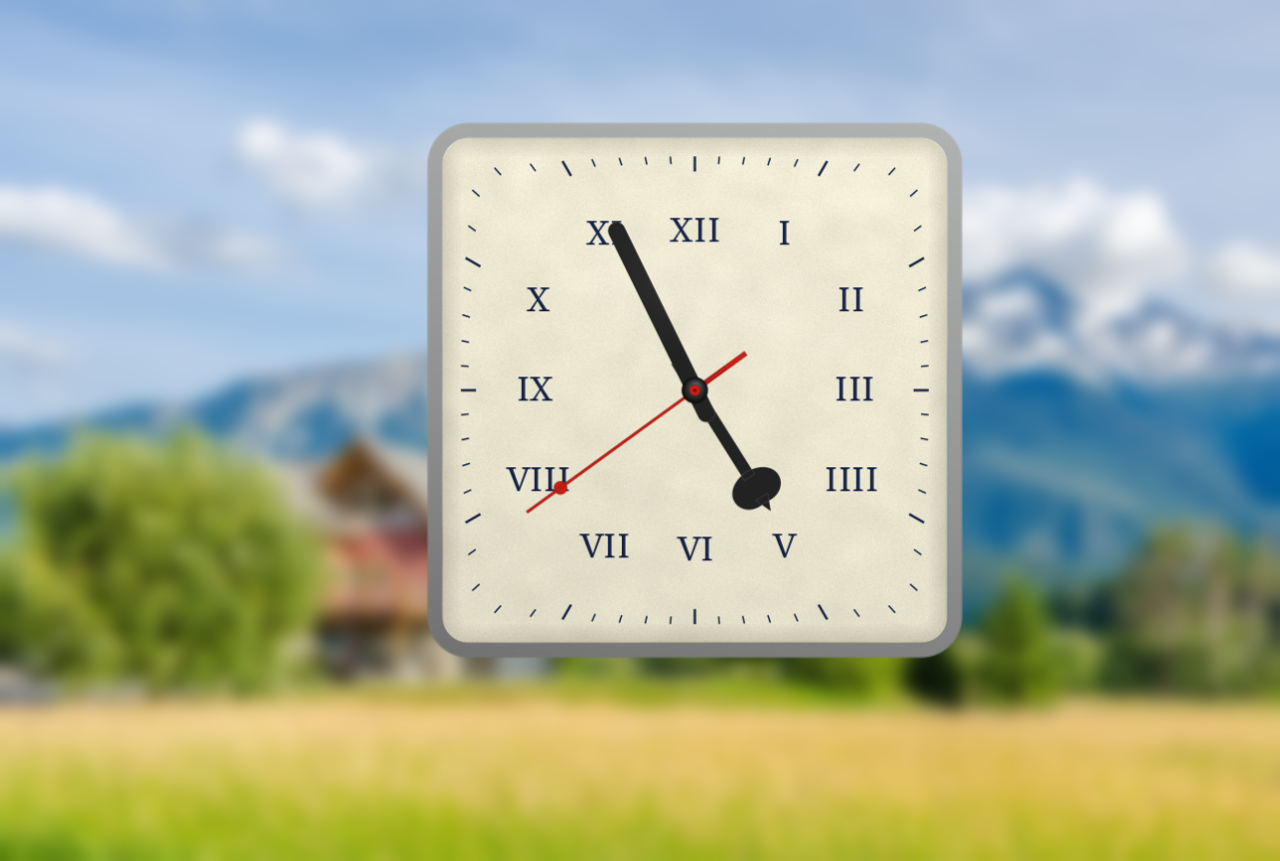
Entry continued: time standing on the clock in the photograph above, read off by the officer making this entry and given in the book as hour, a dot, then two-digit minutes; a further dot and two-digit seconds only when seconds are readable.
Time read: 4.55.39
